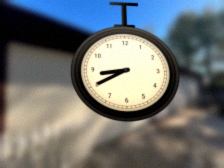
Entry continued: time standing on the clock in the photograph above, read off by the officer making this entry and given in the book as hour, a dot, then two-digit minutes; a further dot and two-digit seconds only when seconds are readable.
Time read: 8.40
